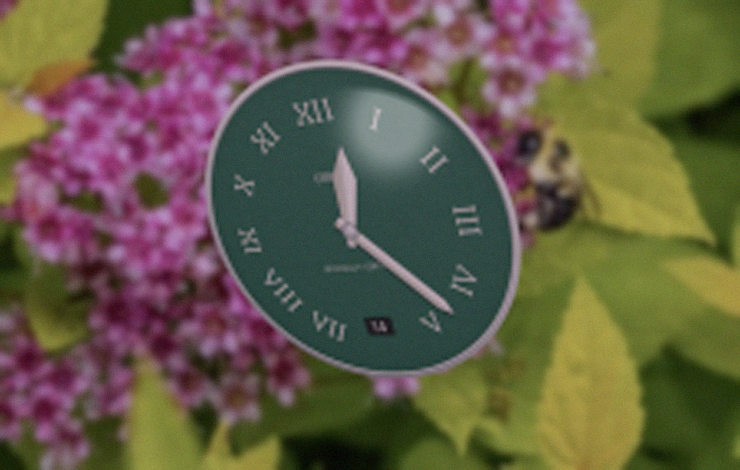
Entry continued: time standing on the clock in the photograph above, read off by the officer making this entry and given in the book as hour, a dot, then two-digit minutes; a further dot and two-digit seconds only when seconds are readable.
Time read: 12.23
